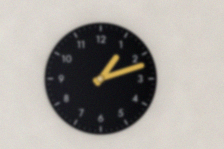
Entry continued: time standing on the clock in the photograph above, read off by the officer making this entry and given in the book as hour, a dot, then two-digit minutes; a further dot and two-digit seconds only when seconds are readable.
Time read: 1.12
